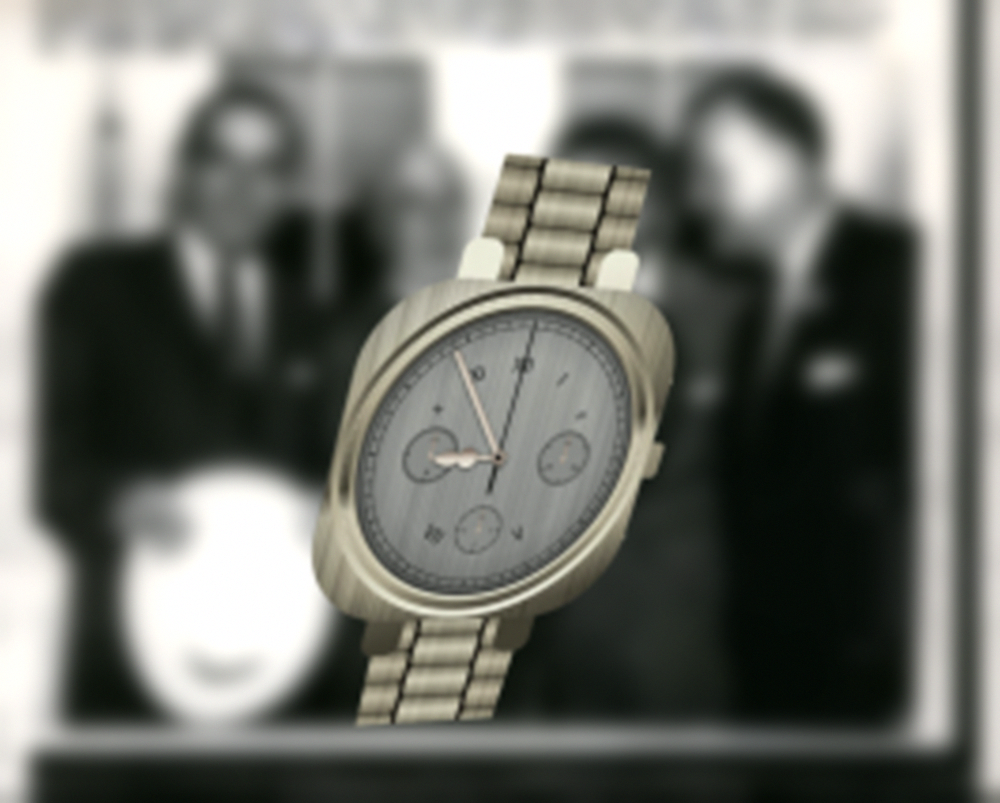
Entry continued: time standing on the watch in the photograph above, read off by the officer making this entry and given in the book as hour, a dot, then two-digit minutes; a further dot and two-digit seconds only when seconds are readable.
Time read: 8.54
